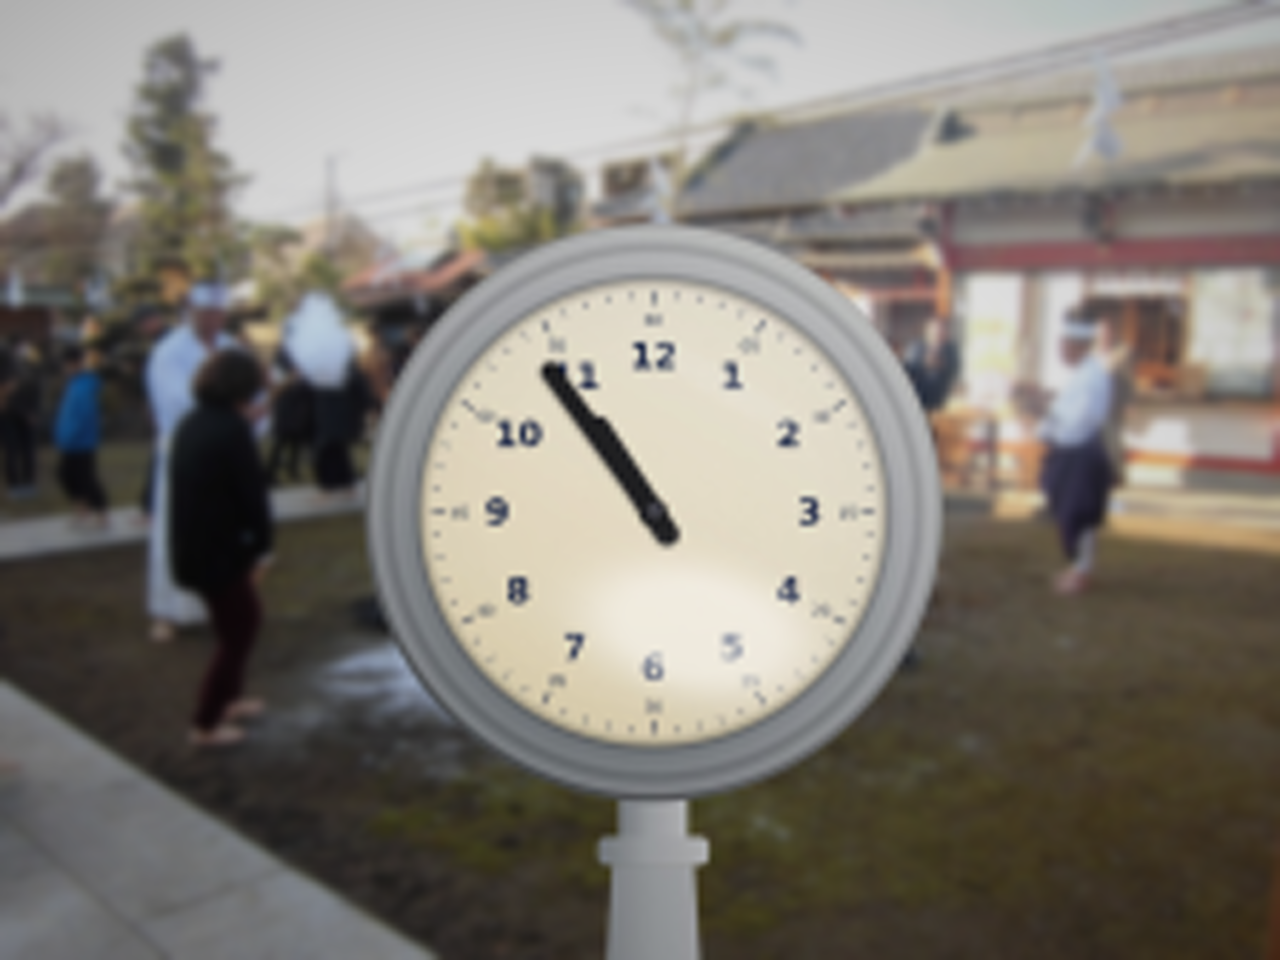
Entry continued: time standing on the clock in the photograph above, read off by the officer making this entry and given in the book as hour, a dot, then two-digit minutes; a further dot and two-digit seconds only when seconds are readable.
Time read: 10.54
